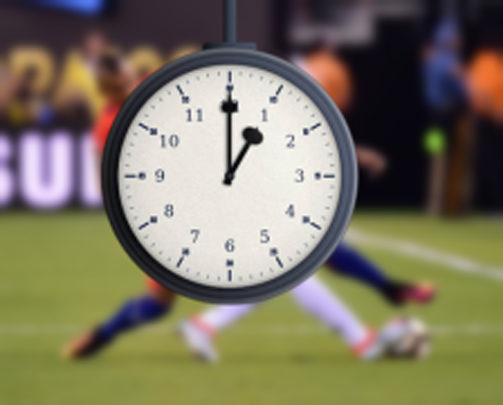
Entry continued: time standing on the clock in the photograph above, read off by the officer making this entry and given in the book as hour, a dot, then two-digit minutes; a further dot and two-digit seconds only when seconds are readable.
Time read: 1.00
